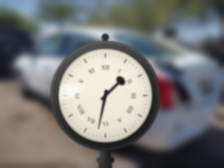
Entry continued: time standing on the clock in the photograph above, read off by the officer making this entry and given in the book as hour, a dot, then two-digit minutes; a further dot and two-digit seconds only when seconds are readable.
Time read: 1.32
